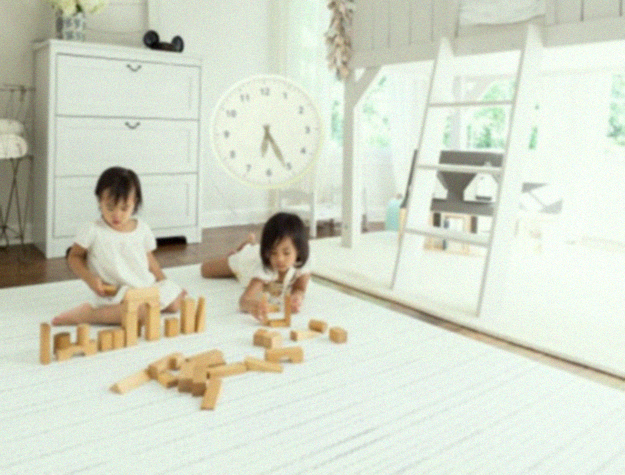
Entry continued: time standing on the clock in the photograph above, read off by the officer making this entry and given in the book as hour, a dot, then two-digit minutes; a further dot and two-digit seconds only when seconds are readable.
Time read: 6.26
